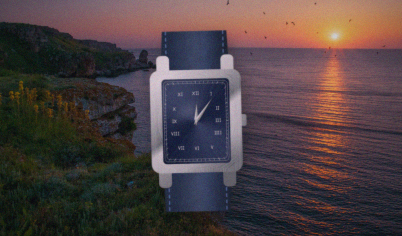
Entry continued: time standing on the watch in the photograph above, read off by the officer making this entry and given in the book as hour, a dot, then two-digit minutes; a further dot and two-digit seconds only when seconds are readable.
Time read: 12.06
